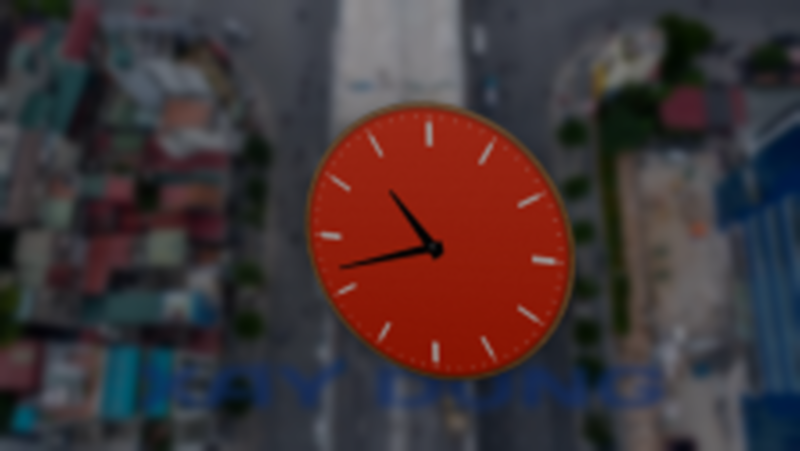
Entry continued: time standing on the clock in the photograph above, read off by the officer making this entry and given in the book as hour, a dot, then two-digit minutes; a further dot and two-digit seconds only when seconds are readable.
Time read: 10.42
